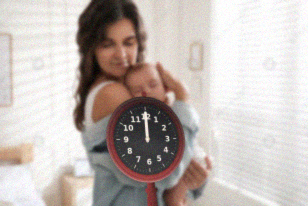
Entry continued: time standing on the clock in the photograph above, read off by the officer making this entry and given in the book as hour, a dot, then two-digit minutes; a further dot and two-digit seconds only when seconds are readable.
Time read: 12.00
